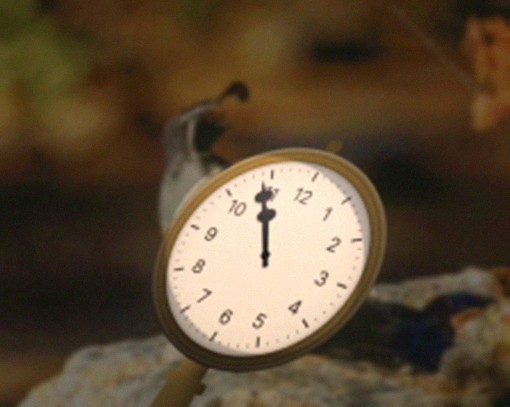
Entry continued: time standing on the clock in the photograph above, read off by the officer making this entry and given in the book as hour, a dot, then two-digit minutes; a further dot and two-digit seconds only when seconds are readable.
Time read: 10.54
